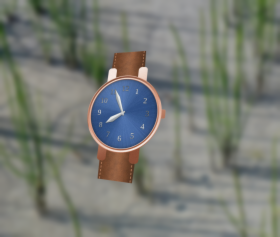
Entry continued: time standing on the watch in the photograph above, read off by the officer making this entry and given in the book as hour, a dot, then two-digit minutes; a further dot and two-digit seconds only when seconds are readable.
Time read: 7.56
